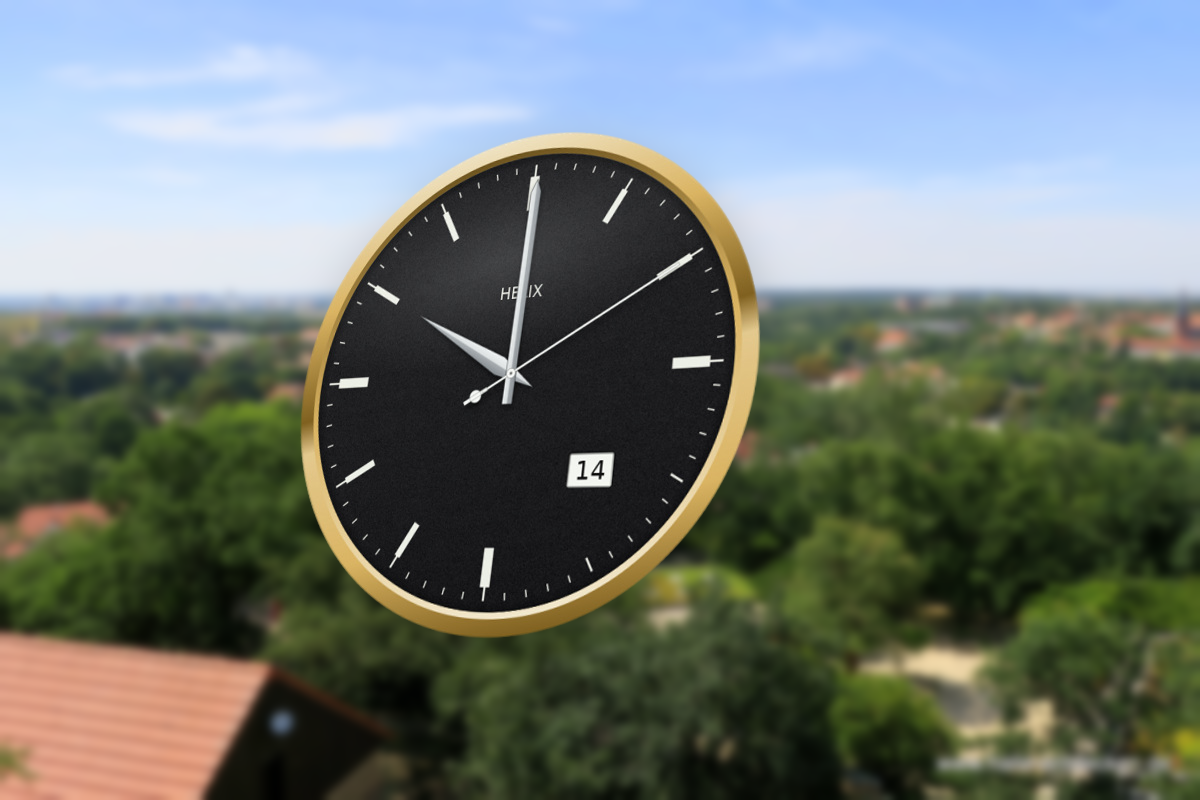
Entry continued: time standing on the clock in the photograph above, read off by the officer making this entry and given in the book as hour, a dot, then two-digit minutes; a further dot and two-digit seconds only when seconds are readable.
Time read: 10.00.10
